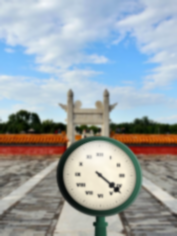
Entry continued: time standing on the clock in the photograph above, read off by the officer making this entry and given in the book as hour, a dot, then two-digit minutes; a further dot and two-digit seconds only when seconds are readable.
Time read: 4.22
